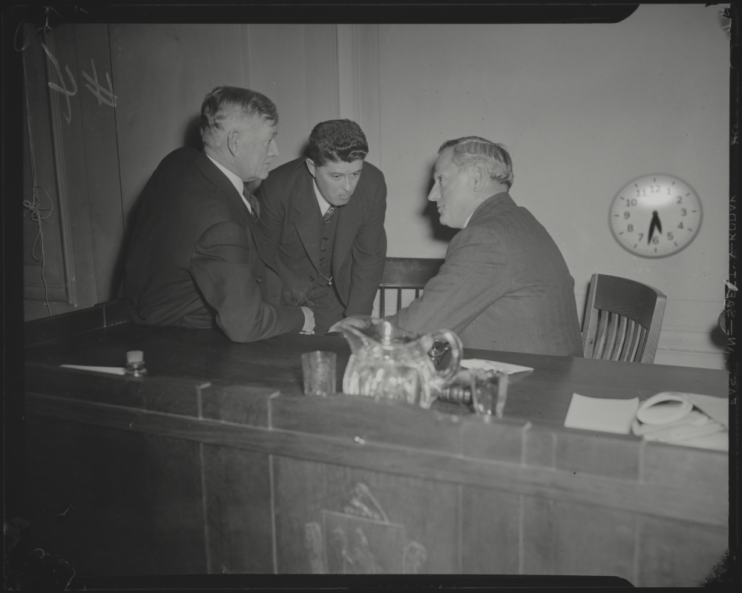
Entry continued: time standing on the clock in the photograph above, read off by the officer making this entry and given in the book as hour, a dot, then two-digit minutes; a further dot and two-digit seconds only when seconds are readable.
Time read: 5.32
